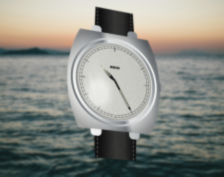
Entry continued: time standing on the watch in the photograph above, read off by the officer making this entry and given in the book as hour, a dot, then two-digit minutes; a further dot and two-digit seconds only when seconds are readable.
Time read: 10.25
